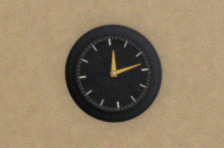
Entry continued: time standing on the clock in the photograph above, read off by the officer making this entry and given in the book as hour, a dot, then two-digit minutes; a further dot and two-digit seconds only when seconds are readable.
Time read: 12.13
